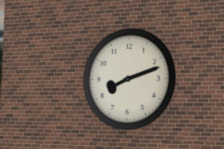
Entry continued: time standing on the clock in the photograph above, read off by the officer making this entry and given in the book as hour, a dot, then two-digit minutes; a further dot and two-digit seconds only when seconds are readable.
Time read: 8.12
